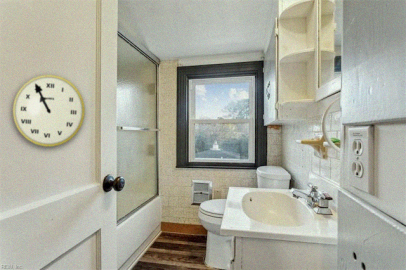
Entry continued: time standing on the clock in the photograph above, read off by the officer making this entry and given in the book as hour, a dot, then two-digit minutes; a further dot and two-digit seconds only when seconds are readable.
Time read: 10.55
